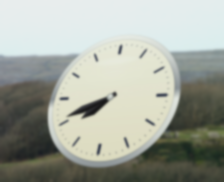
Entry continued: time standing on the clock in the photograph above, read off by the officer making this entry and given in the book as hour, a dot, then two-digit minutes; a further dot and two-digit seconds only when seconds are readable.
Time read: 7.41
